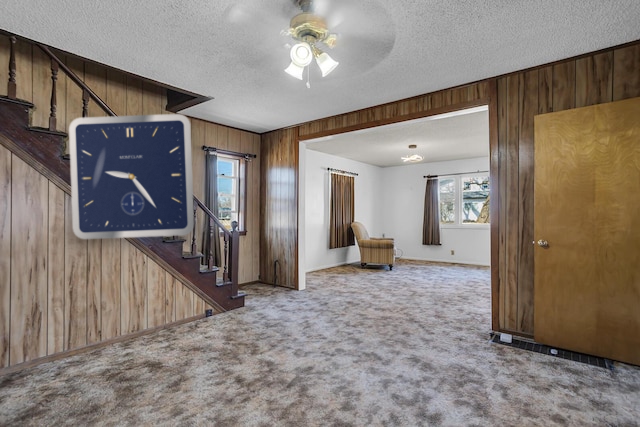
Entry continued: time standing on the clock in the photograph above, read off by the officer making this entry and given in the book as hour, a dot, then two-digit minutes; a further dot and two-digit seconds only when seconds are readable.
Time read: 9.24
